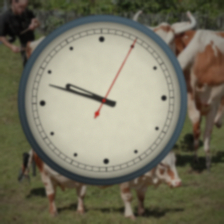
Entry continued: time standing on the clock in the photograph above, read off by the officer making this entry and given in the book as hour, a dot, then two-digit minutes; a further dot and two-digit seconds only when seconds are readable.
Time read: 9.48.05
